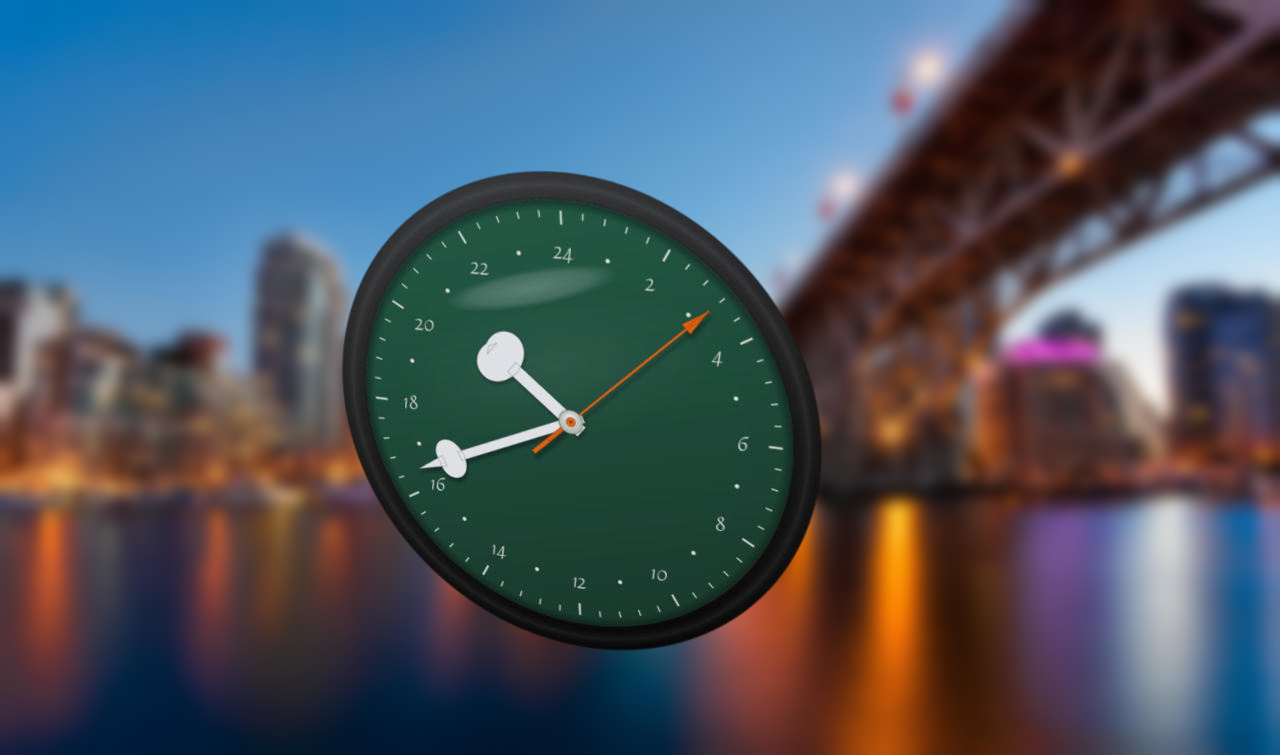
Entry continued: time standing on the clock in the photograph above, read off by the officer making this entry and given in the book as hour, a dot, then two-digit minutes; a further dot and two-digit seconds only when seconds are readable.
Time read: 20.41.08
